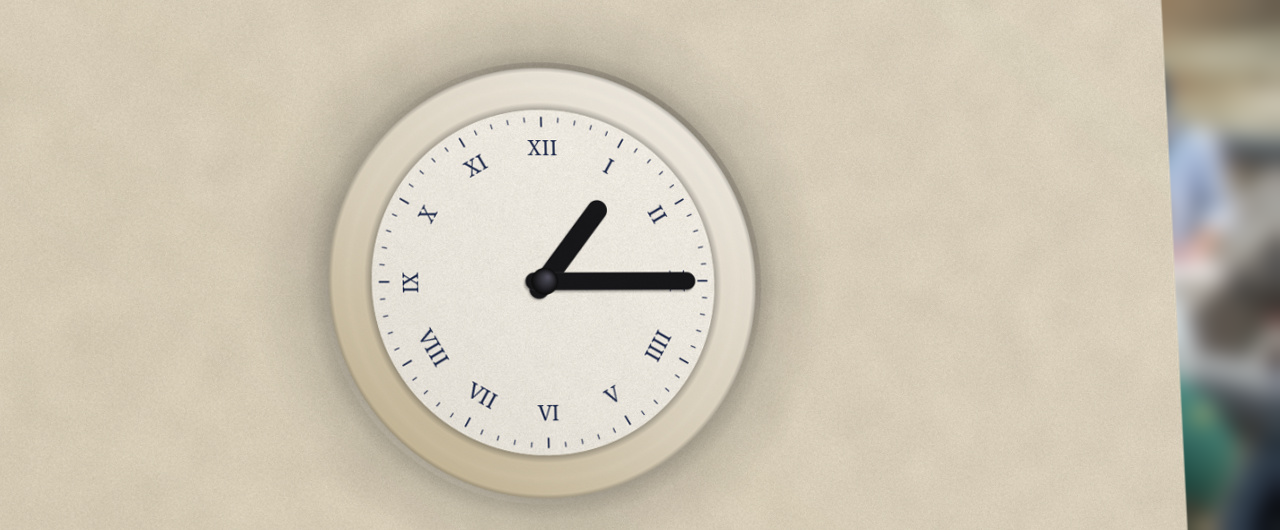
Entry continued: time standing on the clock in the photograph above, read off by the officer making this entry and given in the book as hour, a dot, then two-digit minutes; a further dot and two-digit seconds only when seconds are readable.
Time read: 1.15
